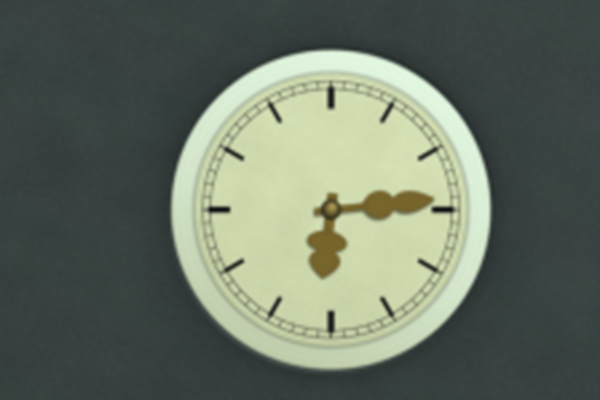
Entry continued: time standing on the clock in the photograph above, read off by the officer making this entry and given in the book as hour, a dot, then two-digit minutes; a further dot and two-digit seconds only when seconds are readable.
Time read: 6.14
